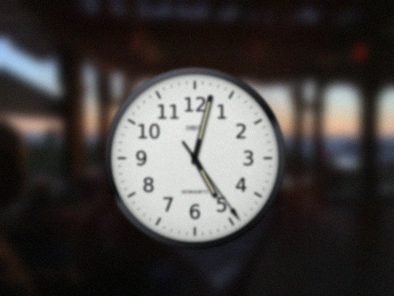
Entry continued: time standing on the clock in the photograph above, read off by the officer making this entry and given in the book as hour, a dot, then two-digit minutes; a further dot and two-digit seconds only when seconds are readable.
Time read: 5.02.24
